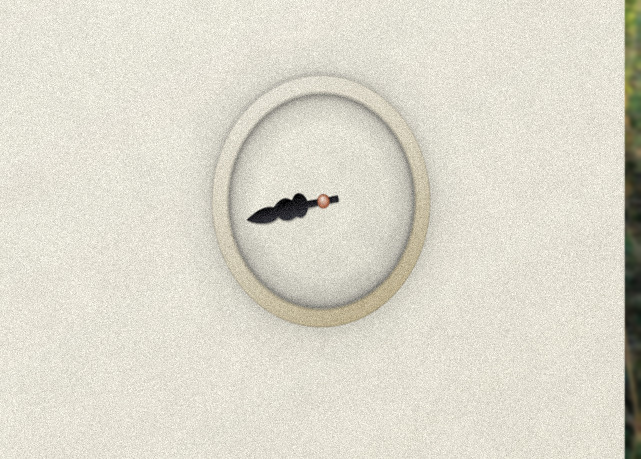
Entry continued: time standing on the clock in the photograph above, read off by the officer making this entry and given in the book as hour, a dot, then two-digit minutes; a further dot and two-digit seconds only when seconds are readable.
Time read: 8.43
